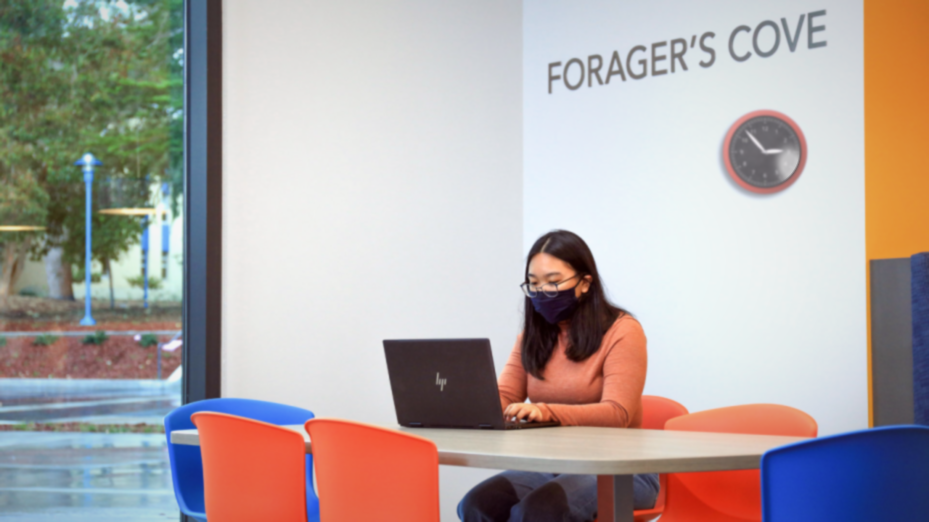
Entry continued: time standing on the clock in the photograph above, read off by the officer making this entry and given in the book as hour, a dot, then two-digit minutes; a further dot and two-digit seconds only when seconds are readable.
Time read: 2.53
